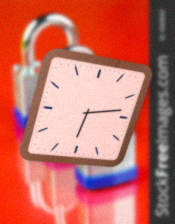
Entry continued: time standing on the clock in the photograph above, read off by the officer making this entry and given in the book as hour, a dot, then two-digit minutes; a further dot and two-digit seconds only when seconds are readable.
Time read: 6.13
